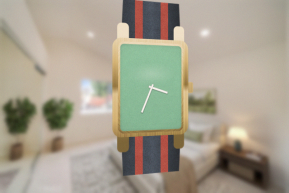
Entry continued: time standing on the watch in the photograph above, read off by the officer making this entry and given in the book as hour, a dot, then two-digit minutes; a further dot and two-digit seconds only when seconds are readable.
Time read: 3.34
